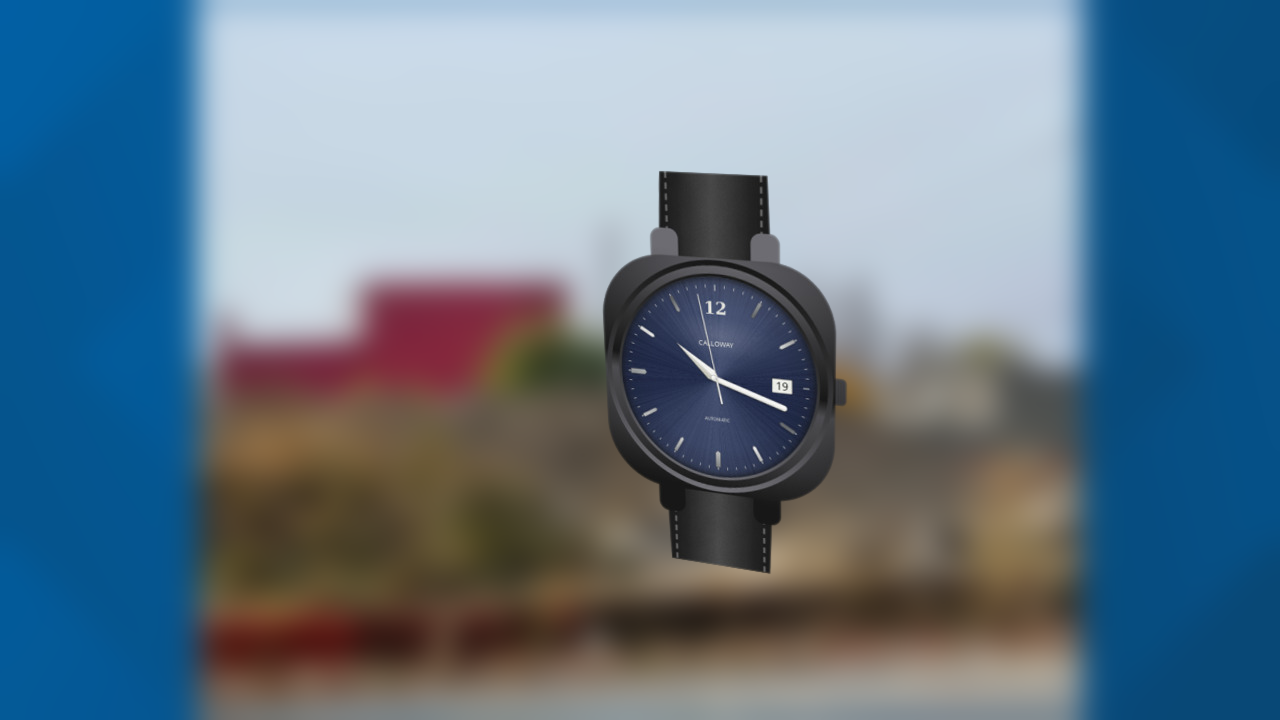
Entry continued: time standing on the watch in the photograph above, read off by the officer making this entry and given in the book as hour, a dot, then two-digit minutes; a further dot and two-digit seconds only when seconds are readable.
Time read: 10.17.58
